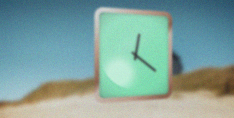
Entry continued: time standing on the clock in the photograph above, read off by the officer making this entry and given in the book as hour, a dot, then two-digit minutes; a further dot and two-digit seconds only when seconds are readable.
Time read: 12.21
